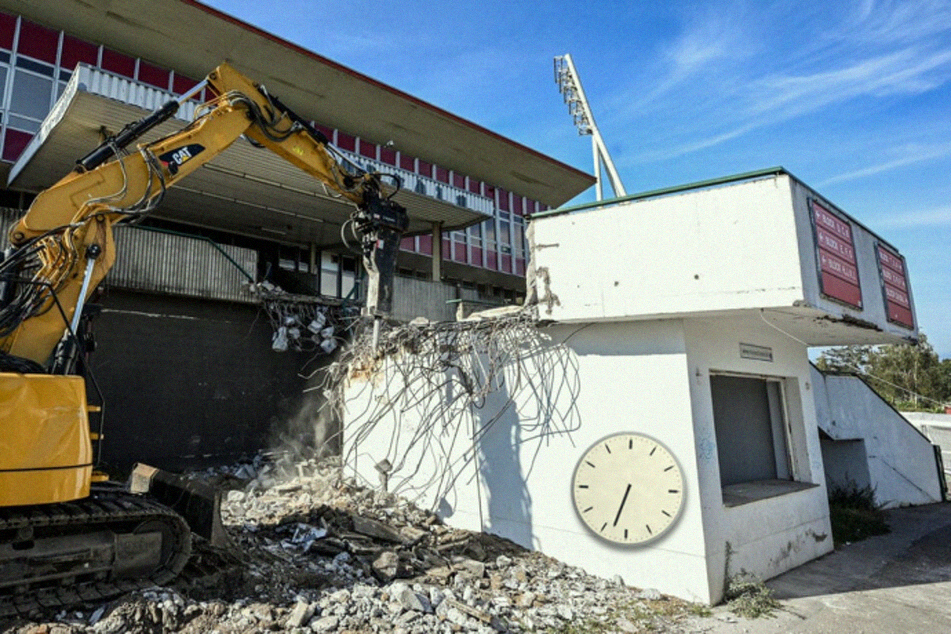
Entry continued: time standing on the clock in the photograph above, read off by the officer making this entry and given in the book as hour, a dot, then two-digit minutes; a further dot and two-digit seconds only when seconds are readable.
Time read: 6.33
